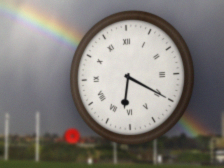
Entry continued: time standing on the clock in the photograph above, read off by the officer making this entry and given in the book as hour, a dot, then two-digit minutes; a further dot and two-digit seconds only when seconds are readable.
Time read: 6.20
